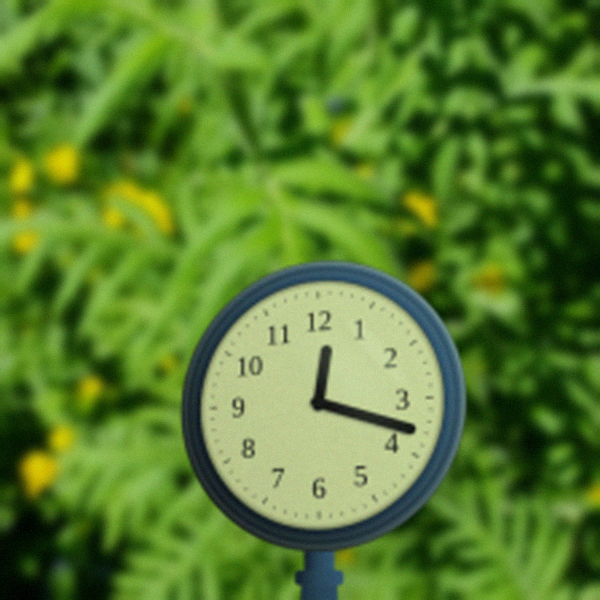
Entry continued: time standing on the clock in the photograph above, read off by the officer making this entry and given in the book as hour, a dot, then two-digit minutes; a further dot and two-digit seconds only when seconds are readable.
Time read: 12.18
